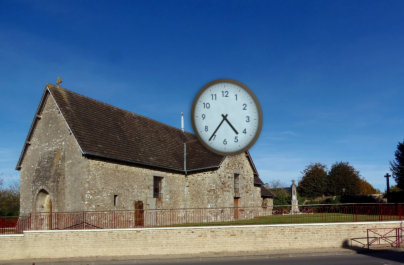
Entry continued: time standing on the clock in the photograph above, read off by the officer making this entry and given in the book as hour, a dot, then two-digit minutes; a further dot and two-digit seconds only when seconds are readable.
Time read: 4.36
